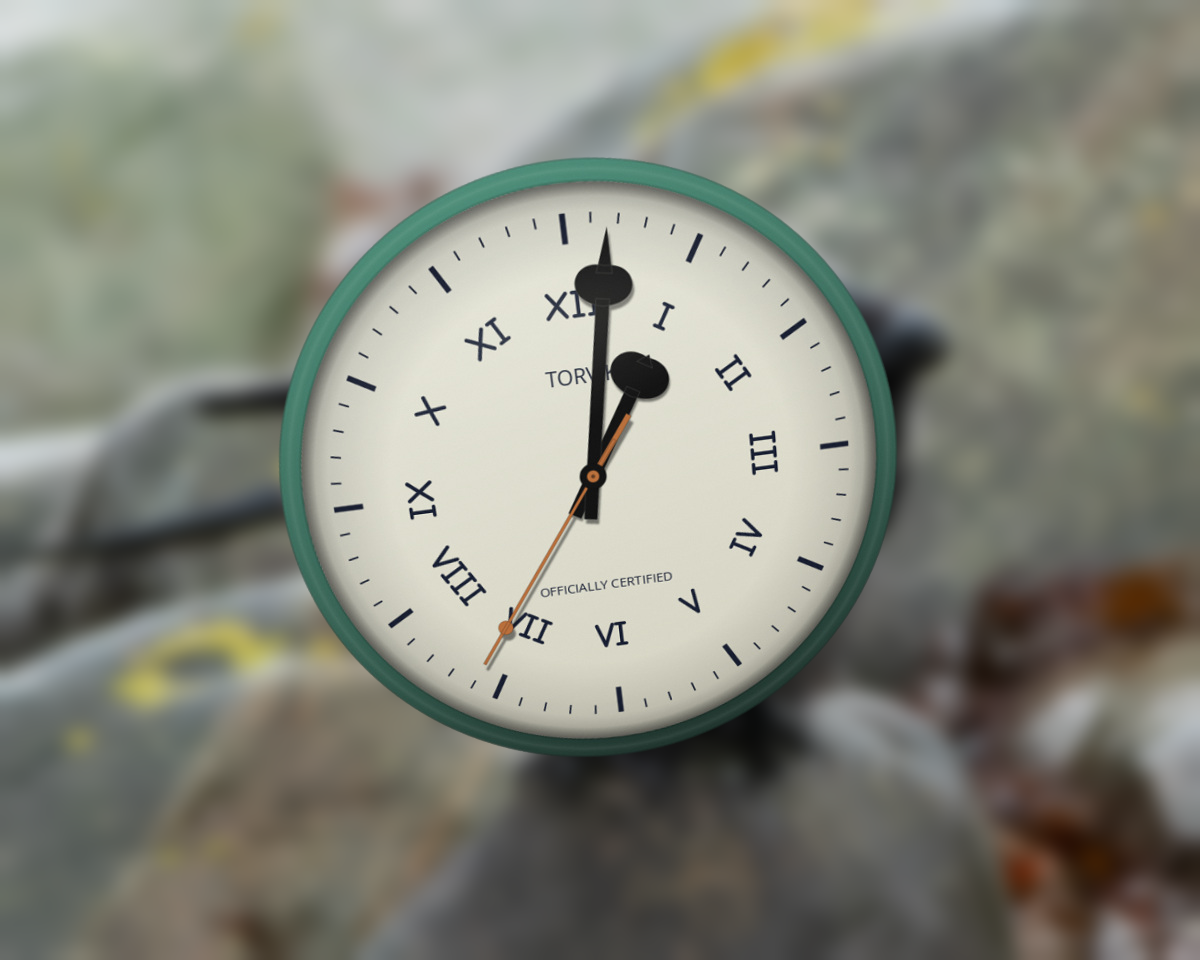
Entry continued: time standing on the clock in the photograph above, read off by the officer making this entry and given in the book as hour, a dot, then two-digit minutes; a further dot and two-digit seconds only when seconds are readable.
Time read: 1.01.36
